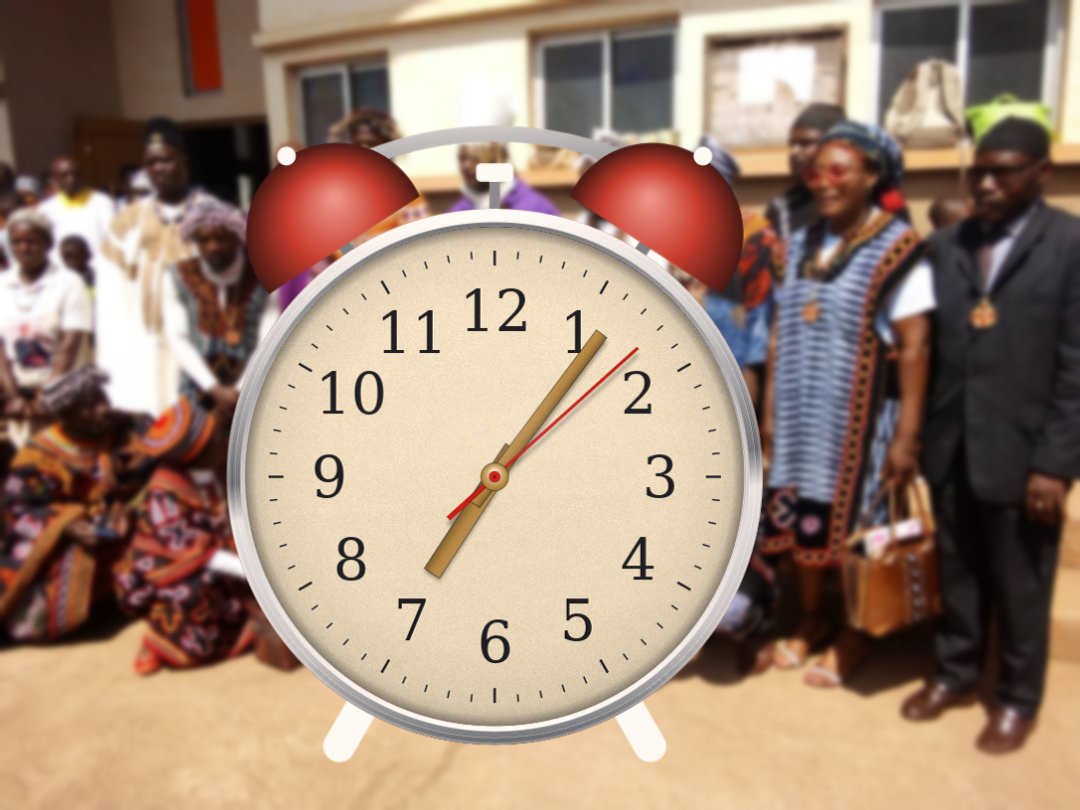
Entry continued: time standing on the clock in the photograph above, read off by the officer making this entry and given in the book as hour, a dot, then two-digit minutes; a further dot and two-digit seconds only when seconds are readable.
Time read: 7.06.08
